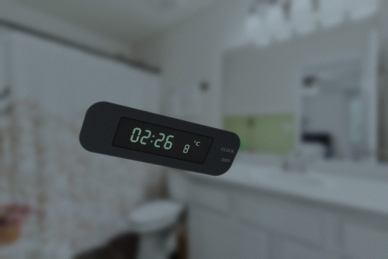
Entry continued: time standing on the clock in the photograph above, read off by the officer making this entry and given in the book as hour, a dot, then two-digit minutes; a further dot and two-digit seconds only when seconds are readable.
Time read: 2.26
